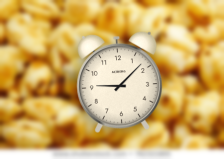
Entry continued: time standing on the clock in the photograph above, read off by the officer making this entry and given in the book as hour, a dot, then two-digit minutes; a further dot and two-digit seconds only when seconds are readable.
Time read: 9.08
